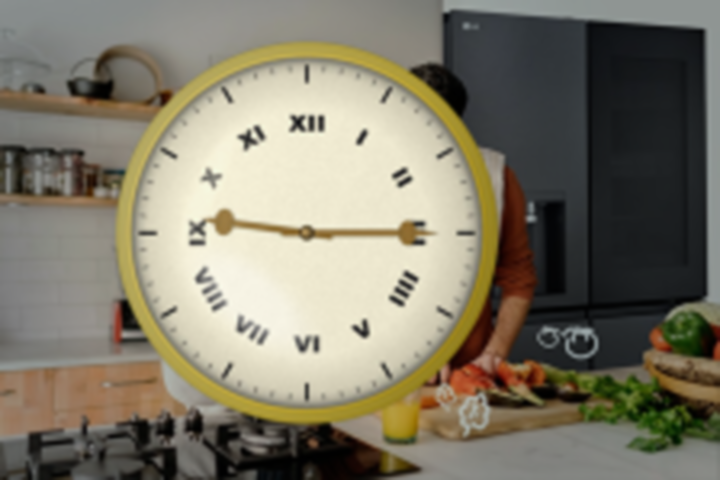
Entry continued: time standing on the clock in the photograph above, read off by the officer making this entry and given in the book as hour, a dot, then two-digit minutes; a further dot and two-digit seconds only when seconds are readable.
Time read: 9.15
